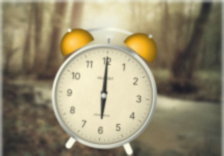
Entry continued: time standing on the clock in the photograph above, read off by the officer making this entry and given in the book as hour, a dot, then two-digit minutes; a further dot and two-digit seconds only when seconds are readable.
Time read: 6.00
